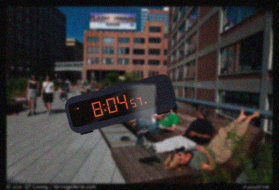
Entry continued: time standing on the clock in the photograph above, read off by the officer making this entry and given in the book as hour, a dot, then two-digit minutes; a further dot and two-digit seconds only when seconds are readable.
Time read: 8.04.57
